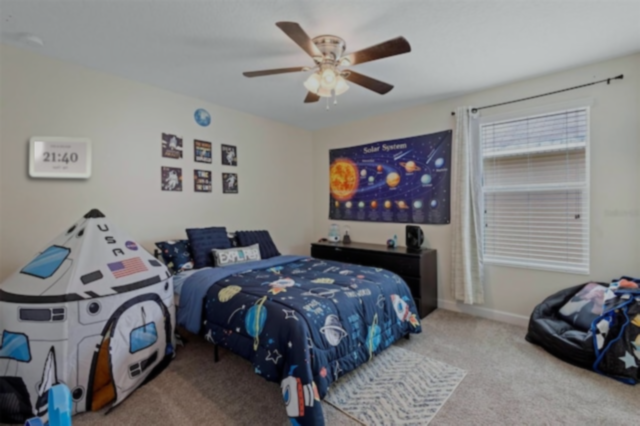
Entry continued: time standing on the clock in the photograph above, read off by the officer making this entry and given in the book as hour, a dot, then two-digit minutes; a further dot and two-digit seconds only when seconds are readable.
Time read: 21.40
